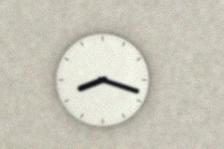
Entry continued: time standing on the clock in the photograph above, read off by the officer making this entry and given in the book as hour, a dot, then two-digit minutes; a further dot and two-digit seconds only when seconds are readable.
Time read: 8.18
